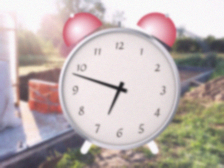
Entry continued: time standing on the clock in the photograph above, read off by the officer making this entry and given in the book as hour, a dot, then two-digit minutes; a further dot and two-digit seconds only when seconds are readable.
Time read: 6.48
